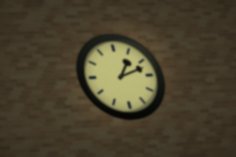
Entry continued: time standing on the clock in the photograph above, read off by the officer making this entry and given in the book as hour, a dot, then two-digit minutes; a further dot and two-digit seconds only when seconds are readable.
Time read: 1.12
